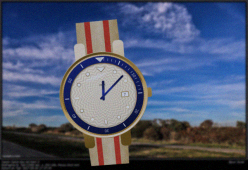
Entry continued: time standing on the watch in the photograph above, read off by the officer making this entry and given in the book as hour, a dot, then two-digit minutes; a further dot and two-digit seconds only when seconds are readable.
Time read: 12.08
